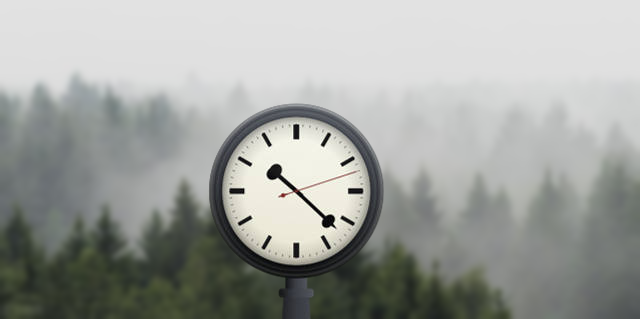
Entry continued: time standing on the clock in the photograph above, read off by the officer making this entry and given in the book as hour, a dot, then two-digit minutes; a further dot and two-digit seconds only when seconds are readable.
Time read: 10.22.12
